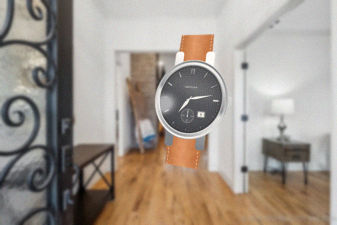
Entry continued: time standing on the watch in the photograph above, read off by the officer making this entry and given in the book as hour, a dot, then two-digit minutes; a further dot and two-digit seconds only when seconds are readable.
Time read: 7.13
